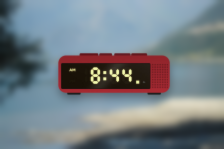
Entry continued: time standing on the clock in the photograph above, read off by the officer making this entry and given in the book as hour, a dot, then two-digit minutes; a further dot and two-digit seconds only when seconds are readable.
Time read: 8.44
